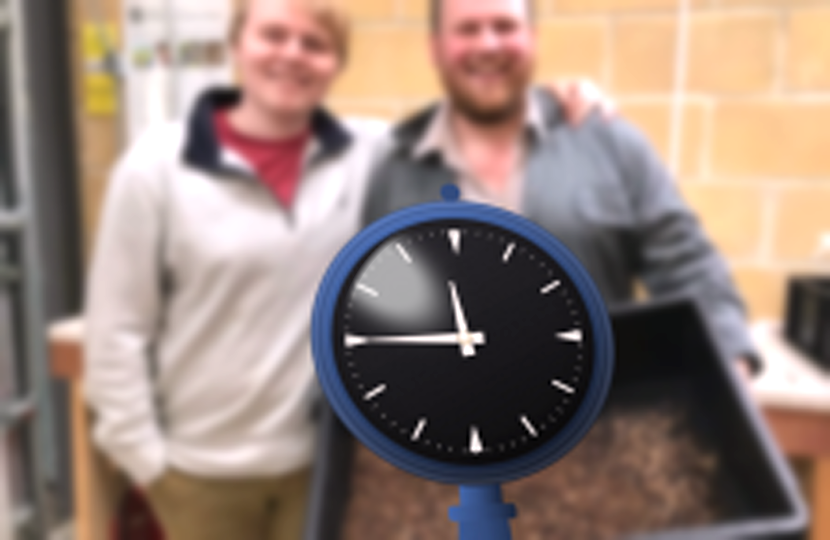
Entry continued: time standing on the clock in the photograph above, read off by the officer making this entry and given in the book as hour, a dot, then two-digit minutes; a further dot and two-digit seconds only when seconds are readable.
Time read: 11.45
